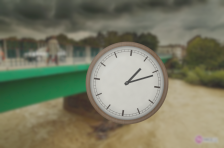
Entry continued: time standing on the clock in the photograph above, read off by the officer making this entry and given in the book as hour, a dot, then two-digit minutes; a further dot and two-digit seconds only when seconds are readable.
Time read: 1.11
